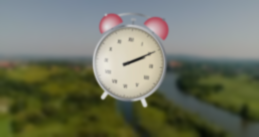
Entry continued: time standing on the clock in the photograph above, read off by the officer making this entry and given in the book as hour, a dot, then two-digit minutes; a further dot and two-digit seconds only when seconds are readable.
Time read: 2.10
